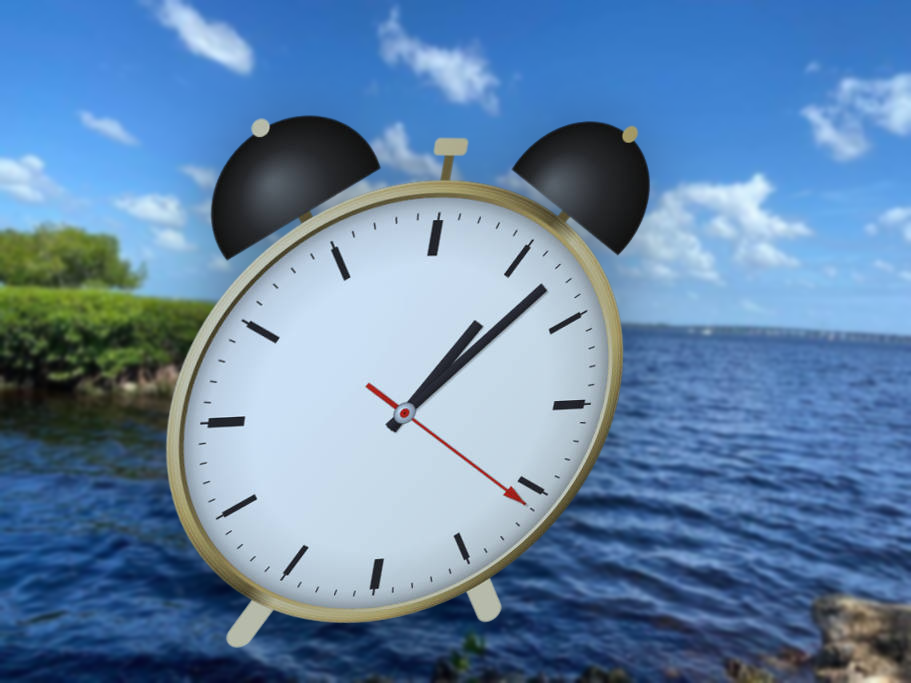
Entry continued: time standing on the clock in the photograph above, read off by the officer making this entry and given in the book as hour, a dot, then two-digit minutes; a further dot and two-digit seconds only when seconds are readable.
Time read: 1.07.21
